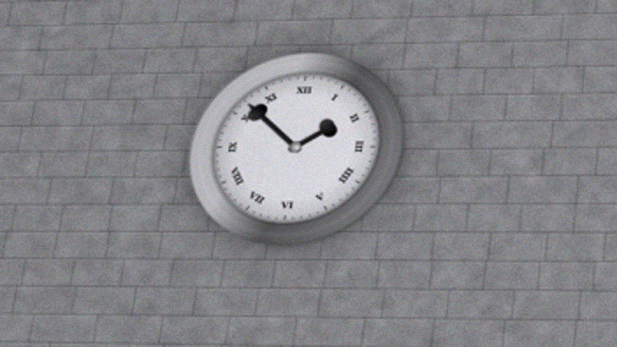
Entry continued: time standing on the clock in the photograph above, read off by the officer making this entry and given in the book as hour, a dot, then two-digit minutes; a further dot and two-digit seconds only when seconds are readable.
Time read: 1.52
